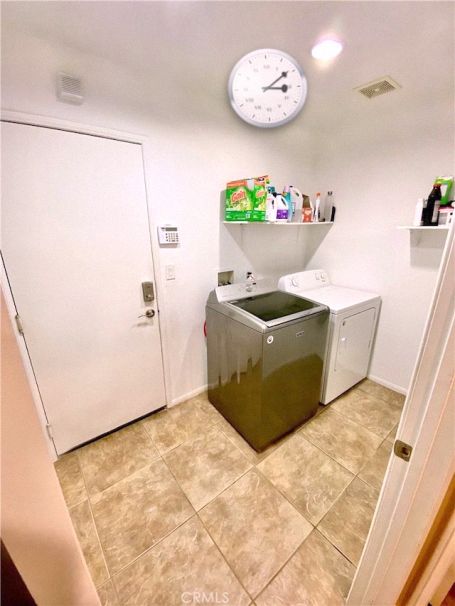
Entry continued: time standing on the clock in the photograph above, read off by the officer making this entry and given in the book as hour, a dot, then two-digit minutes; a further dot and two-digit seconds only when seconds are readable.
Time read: 3.09
